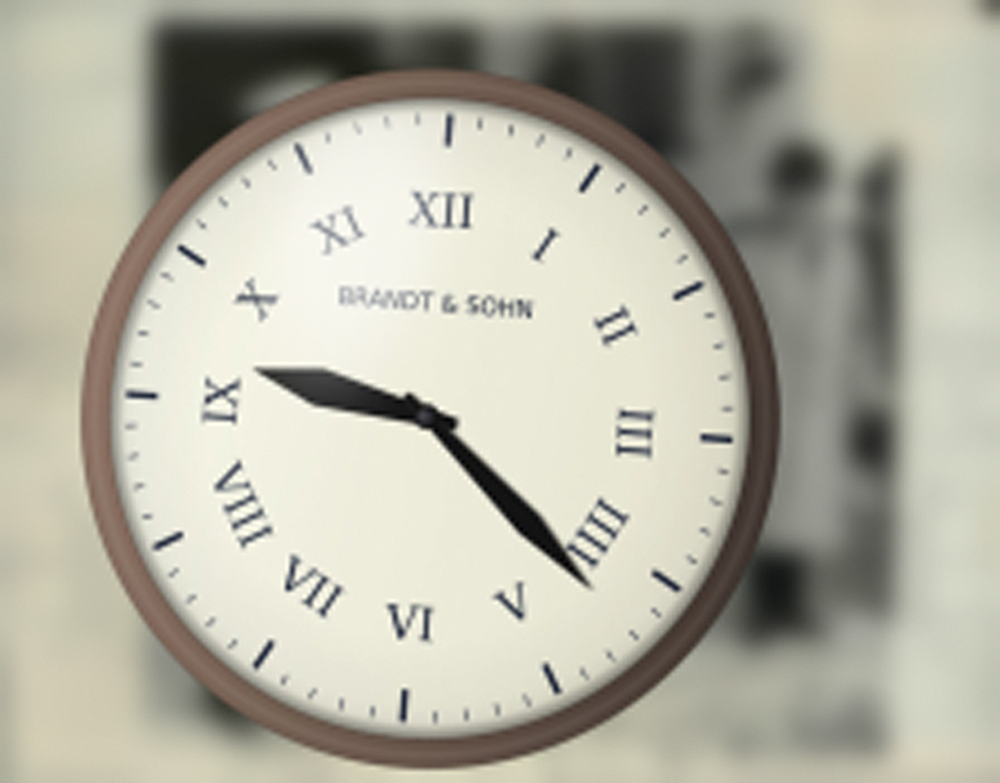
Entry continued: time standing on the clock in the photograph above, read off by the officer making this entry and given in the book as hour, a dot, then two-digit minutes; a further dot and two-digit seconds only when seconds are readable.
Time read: 9.22
